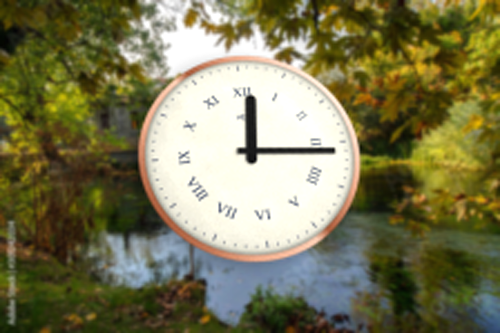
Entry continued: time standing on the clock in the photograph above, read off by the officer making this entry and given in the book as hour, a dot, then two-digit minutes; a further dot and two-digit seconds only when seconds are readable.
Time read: 12.16
